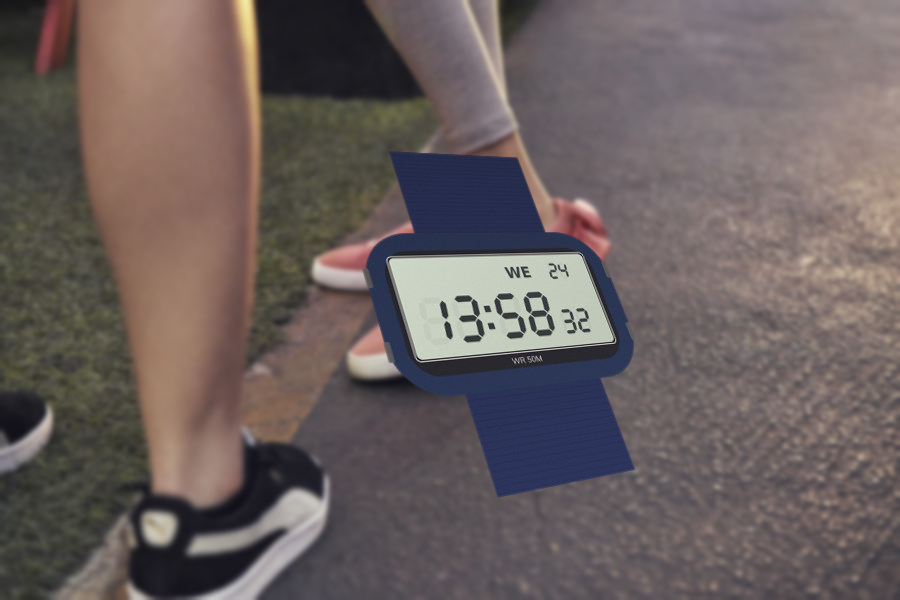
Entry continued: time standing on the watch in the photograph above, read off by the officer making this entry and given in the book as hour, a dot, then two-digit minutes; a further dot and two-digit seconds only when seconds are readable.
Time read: 13.58.32
